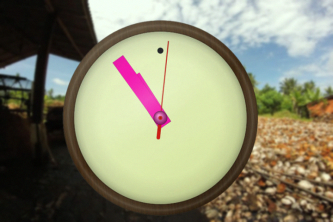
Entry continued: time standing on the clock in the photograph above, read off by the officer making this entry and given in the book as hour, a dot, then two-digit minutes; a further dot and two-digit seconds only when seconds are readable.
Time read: 10.54.01
